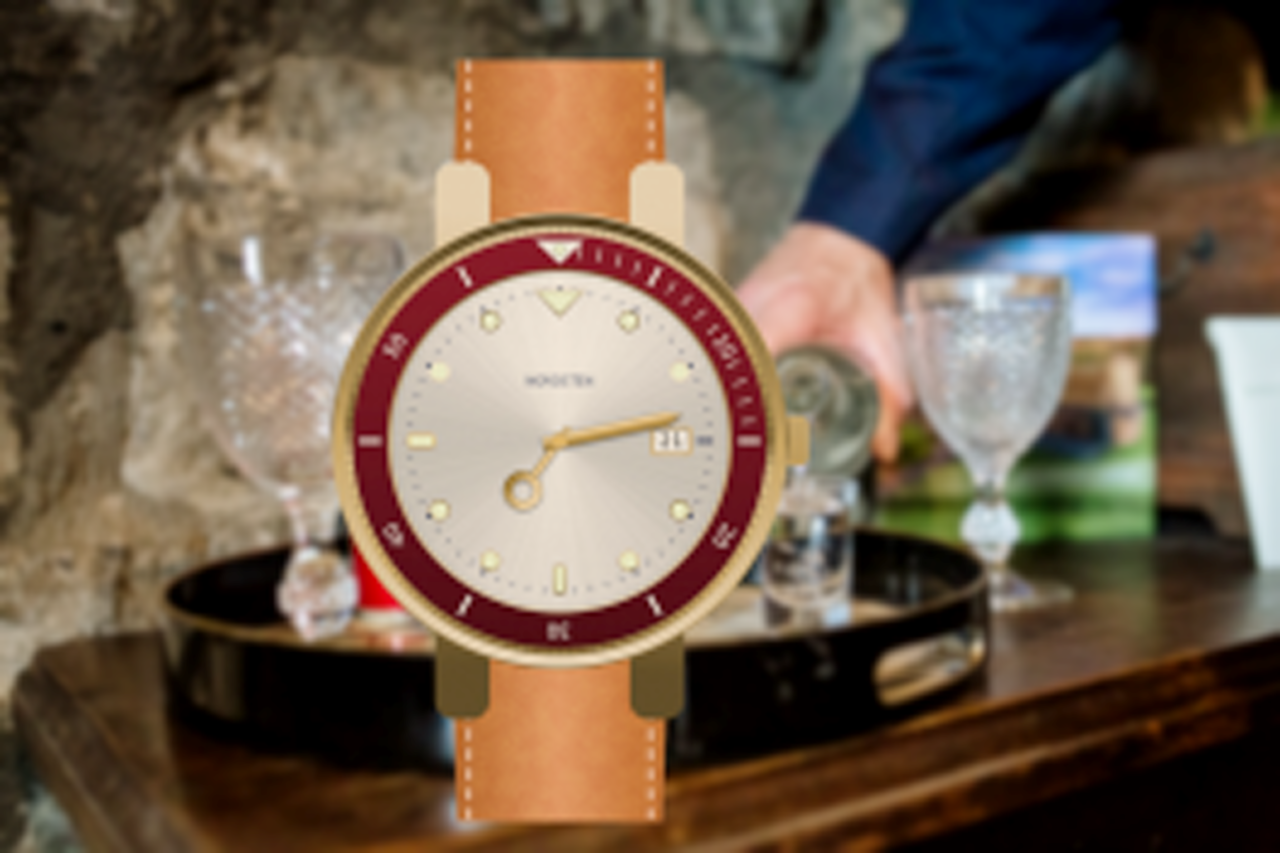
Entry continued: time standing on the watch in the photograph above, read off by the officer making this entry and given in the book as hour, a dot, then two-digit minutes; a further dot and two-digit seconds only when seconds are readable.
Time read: 7.13
